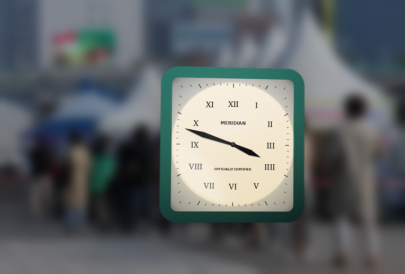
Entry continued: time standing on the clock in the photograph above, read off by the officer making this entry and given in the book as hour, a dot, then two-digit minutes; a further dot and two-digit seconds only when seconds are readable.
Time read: 3.48
